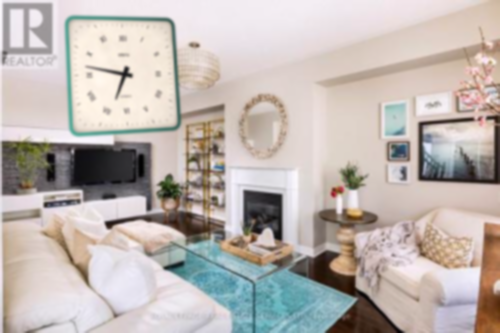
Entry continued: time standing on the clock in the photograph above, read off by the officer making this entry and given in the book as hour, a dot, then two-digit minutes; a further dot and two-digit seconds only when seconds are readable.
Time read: 6.47
